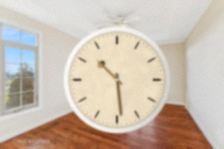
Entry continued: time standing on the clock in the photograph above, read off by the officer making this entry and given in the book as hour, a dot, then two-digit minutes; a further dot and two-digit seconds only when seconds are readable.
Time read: 10.29
